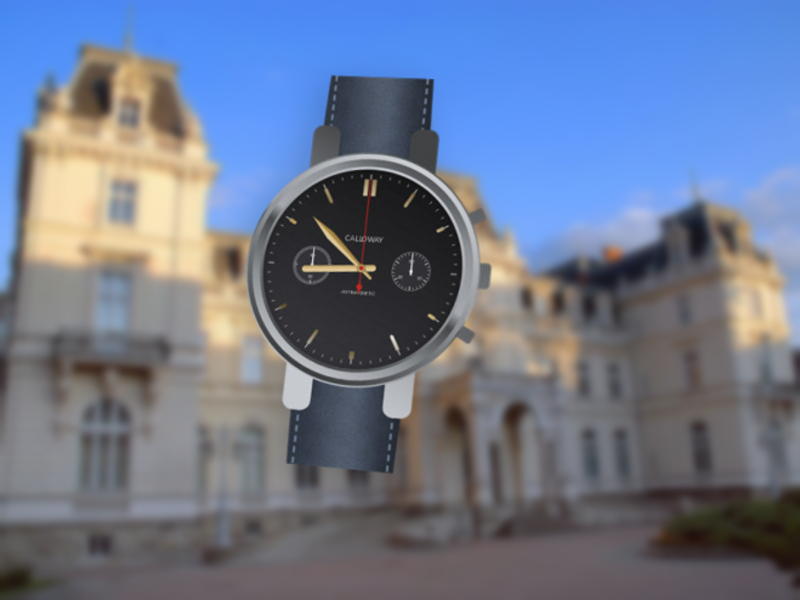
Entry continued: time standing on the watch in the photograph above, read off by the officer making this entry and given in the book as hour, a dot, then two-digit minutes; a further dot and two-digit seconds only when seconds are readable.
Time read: 8.52
